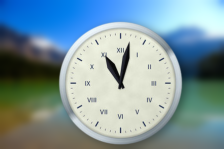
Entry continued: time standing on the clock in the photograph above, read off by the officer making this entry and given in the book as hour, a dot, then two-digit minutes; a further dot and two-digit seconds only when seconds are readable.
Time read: 11.02
